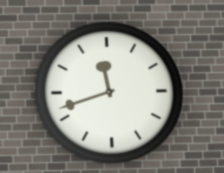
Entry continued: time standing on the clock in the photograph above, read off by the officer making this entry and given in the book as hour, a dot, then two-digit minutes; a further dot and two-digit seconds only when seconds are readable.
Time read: 11.42
